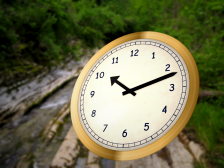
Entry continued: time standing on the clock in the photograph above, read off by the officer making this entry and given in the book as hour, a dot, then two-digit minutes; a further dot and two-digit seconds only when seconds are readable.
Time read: 10.12
